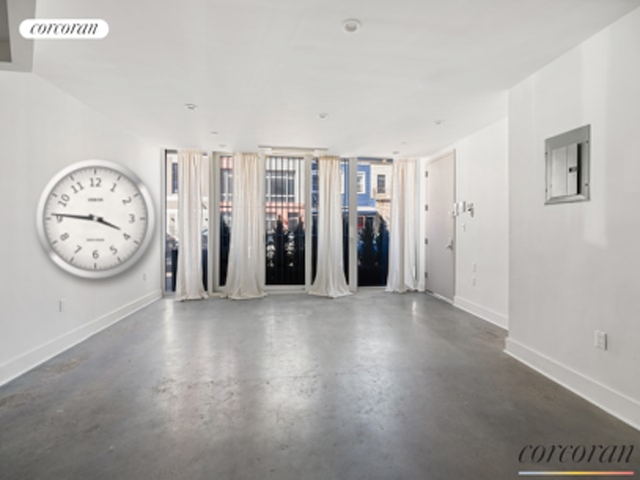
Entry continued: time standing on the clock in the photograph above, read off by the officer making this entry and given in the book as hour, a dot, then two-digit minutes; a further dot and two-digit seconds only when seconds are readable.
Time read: 3.46
